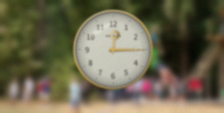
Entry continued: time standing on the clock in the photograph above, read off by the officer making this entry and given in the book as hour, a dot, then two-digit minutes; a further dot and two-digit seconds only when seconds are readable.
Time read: 12.15
